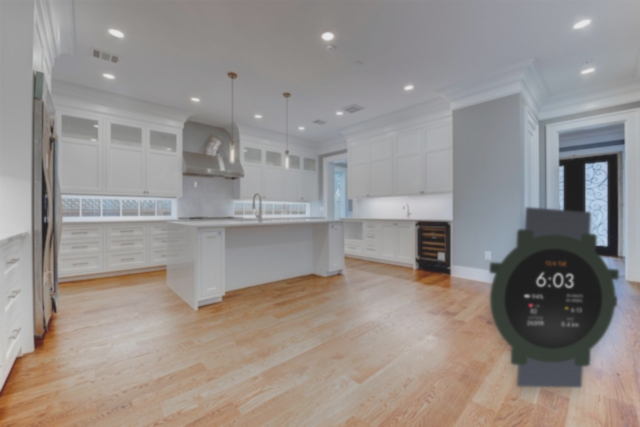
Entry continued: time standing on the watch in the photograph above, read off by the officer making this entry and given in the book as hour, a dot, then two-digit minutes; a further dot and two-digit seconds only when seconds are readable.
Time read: 6.03
